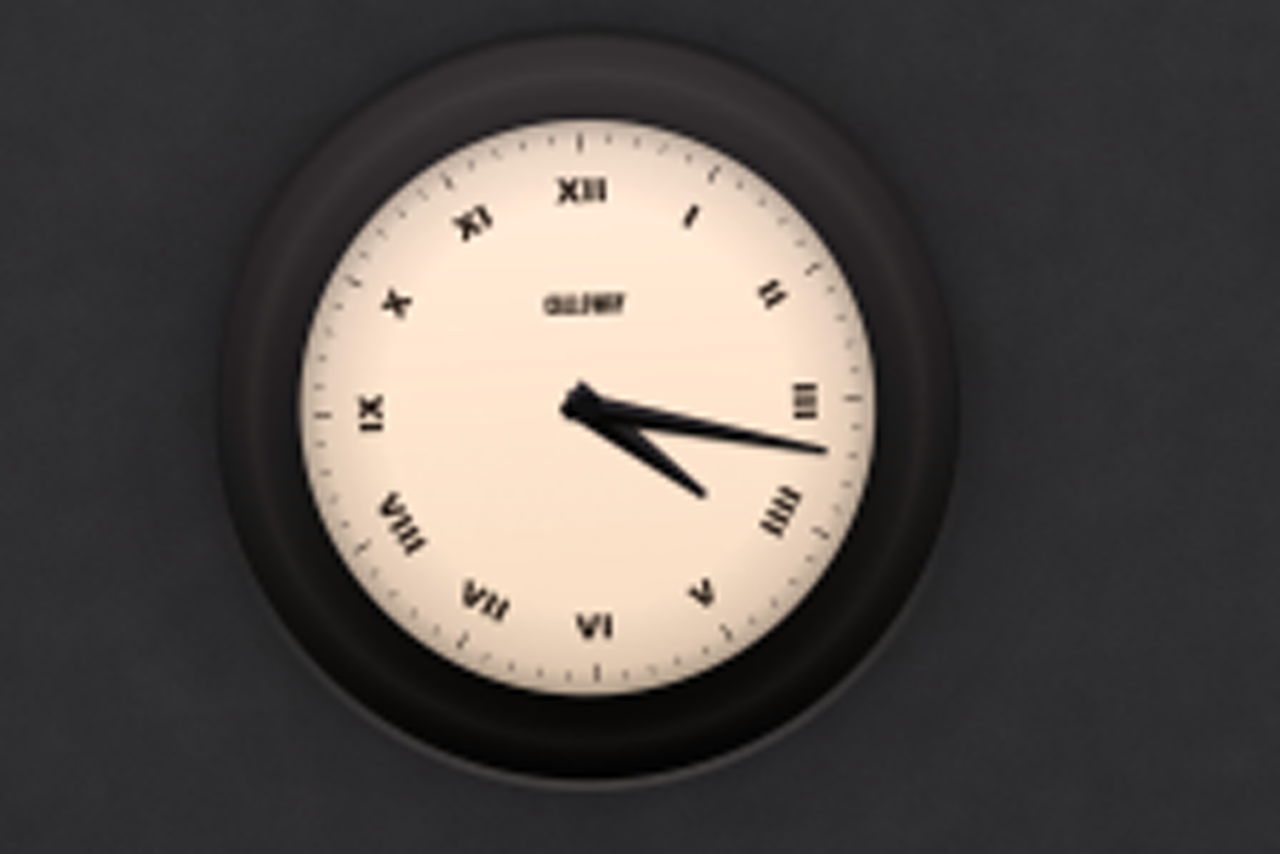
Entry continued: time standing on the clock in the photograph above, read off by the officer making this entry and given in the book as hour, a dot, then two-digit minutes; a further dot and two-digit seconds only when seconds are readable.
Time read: 4.17
